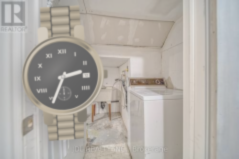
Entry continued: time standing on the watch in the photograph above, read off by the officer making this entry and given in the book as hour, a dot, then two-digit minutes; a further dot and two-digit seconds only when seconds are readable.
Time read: 2.34
